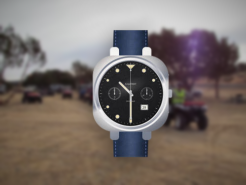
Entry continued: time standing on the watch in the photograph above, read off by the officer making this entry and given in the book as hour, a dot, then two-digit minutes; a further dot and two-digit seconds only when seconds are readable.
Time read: 10.30
